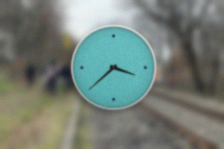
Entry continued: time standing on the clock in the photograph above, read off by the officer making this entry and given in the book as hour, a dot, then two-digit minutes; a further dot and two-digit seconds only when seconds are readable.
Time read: 3.38
